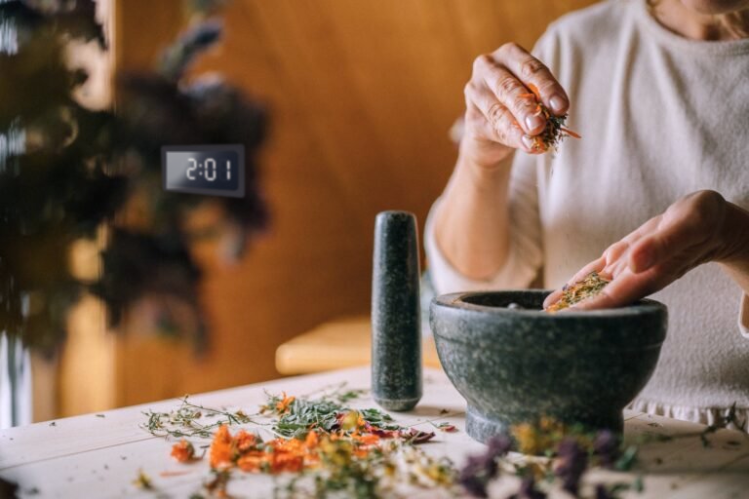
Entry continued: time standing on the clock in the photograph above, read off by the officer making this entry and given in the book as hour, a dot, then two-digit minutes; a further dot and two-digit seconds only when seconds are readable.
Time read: 2.01
